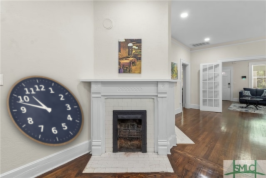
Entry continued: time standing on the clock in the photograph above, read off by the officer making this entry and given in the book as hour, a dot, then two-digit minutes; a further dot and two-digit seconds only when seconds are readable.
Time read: 10.48
